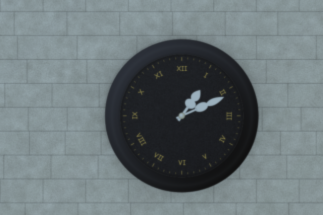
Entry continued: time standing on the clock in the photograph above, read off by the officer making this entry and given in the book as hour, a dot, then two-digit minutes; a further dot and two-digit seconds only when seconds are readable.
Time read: 1.11
